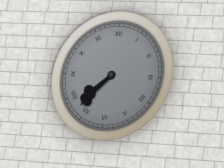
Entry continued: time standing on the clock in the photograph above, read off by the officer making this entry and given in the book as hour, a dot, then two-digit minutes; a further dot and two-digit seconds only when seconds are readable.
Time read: 7.37
